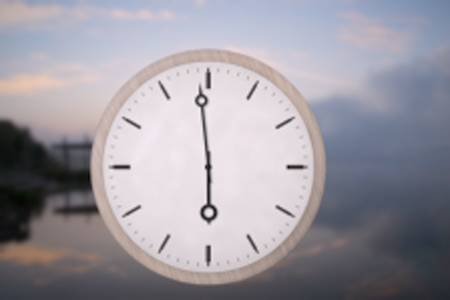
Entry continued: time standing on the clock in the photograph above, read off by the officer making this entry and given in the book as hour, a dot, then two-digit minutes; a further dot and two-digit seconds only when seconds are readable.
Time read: 5.59
